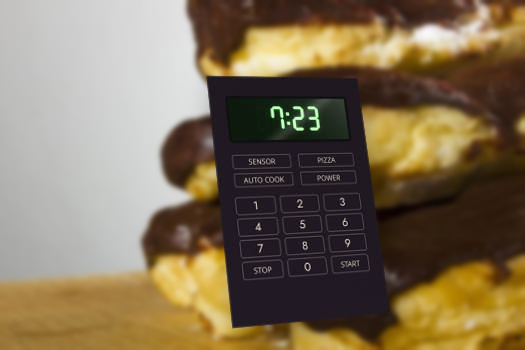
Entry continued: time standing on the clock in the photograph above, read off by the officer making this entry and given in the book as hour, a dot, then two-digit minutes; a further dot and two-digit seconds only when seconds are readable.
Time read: 7.23
